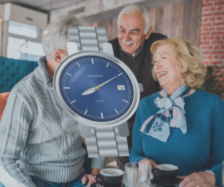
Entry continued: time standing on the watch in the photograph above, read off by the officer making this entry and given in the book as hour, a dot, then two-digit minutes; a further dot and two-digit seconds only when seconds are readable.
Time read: 8.10
